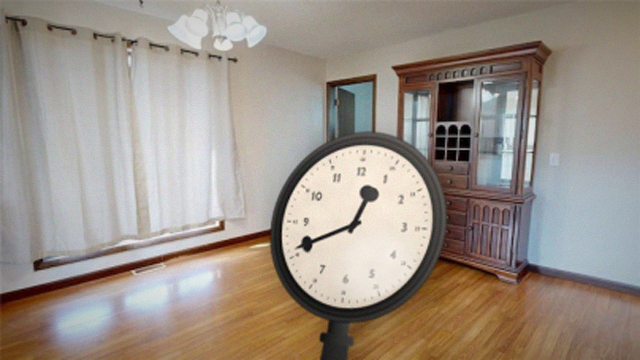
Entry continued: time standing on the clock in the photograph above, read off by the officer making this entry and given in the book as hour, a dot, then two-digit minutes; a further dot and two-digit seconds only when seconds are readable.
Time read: 12.41
